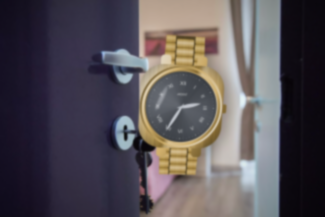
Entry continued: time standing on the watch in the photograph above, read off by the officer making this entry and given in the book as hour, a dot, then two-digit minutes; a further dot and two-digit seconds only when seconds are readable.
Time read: 2.35
